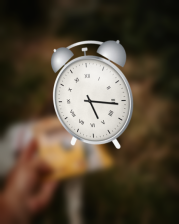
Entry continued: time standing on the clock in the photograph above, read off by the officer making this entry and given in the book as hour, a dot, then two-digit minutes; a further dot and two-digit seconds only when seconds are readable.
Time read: 5.16
